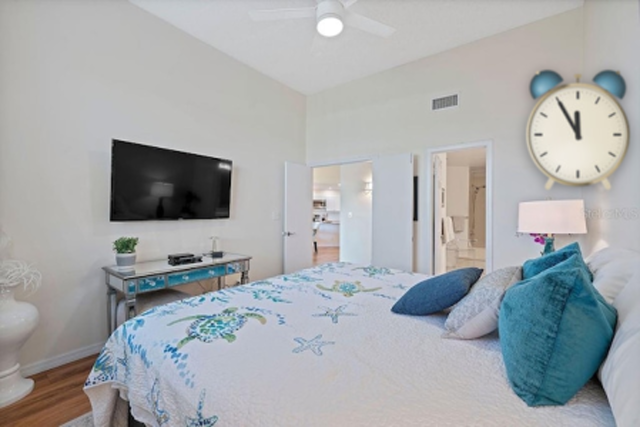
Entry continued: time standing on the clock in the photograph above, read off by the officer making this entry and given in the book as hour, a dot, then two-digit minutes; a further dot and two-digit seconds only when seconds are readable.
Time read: 11.55
